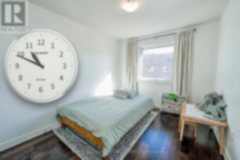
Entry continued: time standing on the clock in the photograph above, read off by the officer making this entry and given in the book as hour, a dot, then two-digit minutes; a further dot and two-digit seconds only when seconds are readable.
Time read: 10.49
